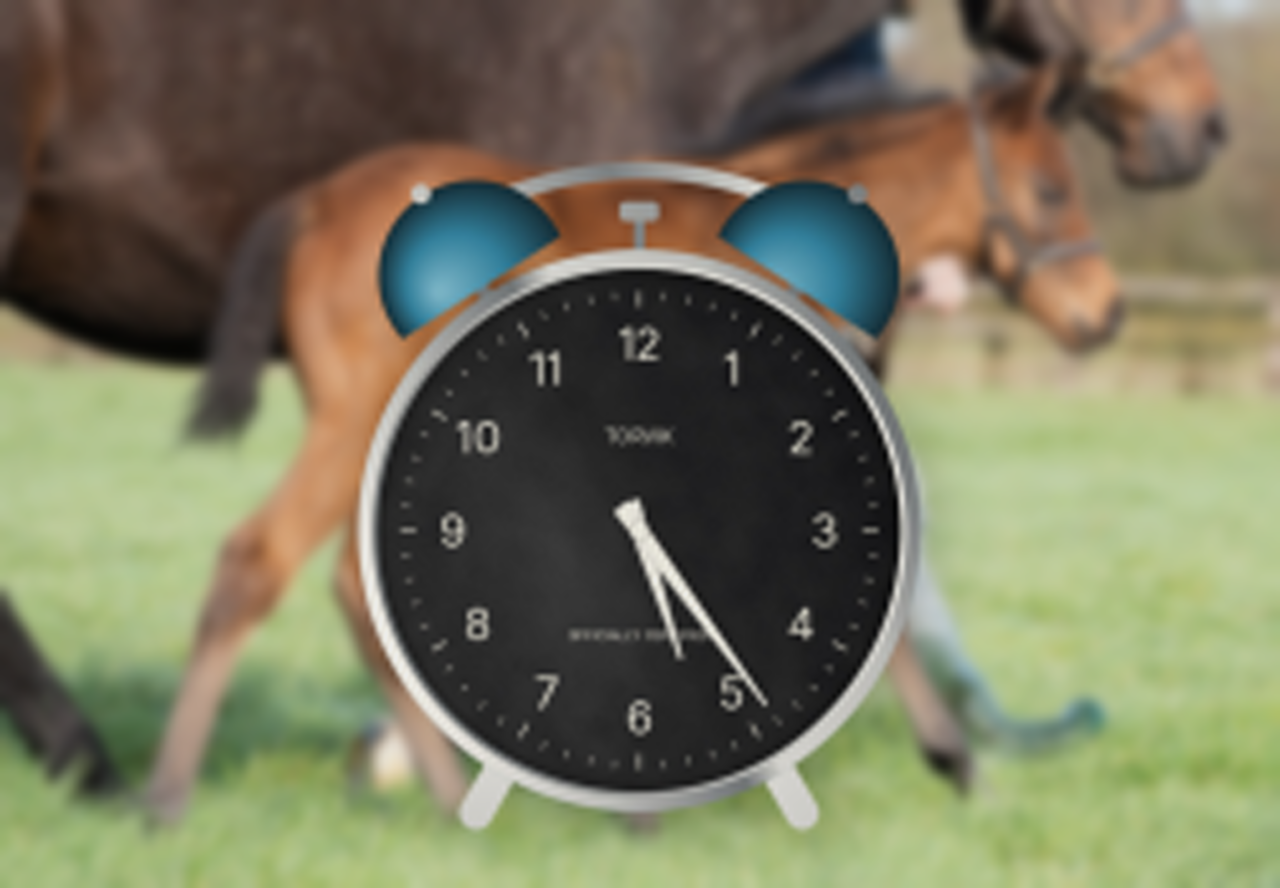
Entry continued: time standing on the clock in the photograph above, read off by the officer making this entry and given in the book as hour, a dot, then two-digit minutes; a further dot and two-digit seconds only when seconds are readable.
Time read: 5.24
